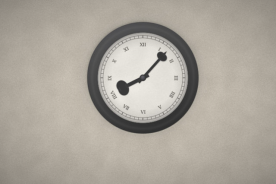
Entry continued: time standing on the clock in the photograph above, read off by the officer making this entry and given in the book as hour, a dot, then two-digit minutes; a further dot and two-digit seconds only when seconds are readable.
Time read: 8.07
